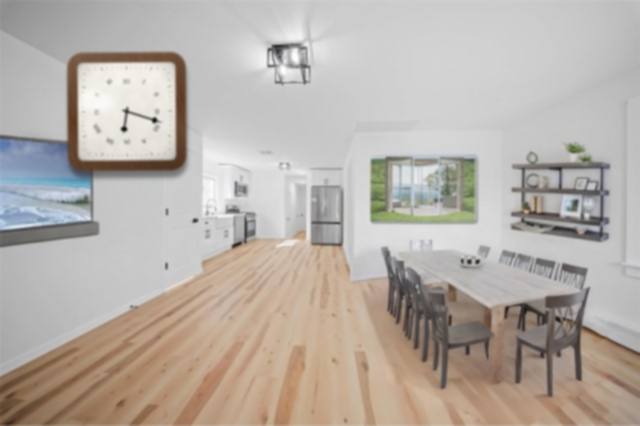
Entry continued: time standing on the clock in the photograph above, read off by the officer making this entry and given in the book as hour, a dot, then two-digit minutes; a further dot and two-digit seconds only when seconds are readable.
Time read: 6.18
